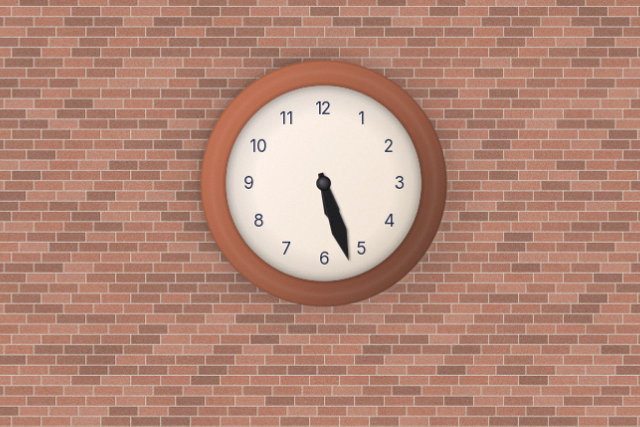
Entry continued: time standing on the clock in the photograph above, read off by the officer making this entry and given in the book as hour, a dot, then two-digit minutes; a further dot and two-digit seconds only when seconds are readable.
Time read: 5.27
